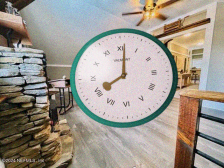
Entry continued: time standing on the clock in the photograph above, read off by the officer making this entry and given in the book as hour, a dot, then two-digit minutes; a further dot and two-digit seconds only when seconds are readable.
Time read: 8.01
